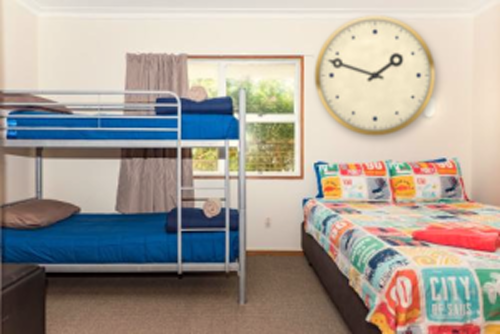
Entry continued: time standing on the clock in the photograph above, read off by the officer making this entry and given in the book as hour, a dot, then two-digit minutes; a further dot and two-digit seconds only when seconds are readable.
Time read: 1.48
